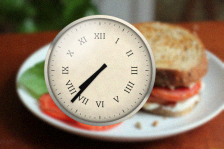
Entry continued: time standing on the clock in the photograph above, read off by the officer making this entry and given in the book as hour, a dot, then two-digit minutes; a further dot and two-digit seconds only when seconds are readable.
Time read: 7.37
